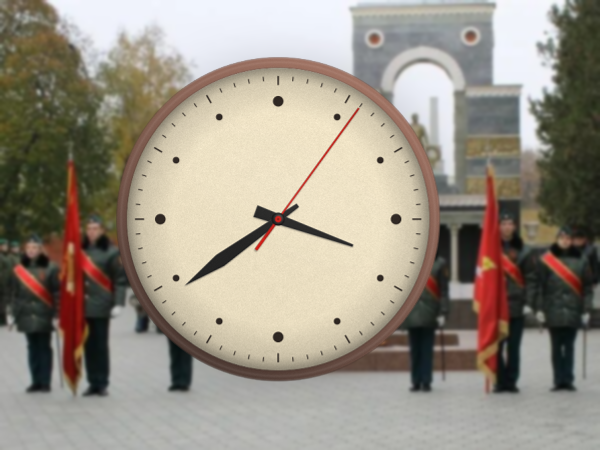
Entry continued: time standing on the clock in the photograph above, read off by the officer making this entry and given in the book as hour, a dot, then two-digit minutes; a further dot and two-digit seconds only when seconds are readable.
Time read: 3.39.06
